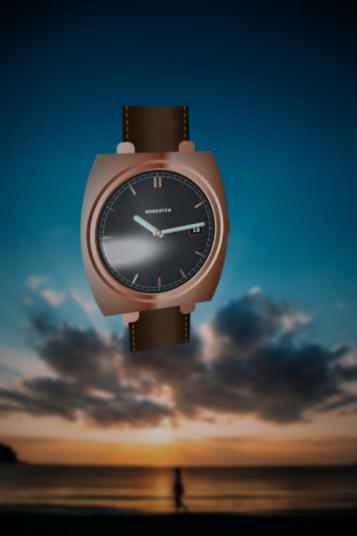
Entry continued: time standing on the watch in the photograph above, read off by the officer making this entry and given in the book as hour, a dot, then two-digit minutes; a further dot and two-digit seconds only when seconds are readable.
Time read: 10.14
